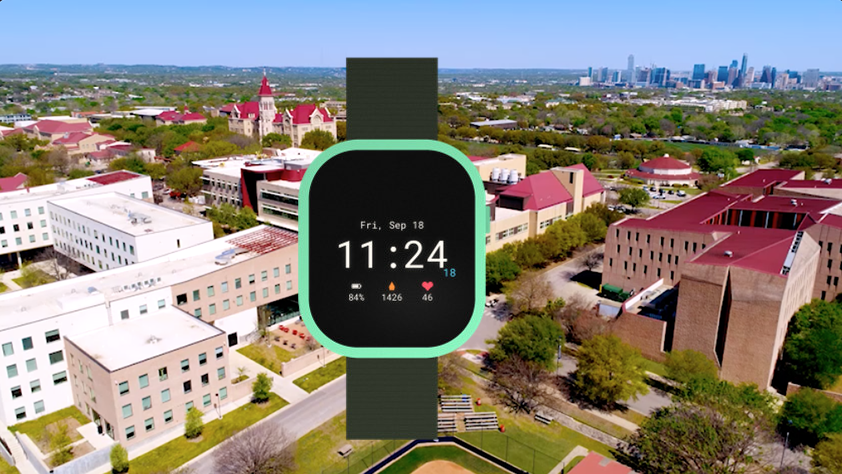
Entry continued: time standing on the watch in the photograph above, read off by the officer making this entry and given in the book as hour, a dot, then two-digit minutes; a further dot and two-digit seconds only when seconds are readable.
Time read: 11.24.18
